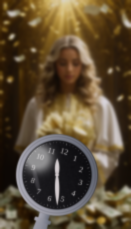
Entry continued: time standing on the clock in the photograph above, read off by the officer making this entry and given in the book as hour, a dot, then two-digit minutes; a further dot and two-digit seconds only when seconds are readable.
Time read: 11.27
